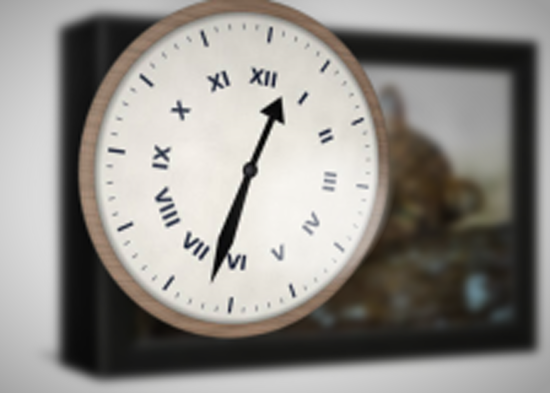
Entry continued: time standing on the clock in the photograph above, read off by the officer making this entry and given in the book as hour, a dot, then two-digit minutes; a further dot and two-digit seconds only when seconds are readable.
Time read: 12.32
